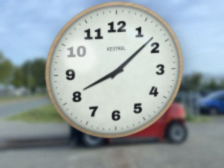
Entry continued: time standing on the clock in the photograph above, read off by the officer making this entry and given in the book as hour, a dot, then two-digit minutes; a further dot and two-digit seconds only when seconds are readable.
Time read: 8.08
